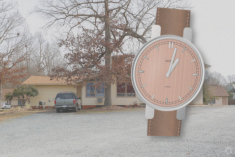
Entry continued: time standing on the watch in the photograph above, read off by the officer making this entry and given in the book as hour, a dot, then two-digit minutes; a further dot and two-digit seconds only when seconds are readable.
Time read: 1.02
